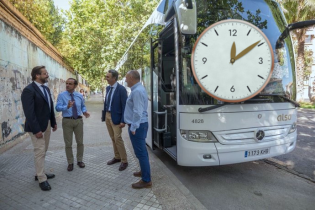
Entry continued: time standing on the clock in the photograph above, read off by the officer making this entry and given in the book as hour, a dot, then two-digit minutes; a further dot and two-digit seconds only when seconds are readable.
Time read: 12.09
